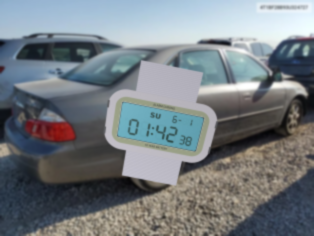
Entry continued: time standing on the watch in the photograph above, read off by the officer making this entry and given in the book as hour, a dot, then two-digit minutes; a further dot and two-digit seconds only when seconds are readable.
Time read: 1.42.38
